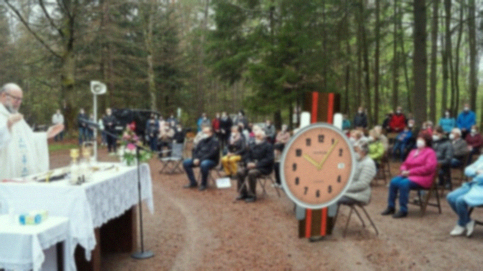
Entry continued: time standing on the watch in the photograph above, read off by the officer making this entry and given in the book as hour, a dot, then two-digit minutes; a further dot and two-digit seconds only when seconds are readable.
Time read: 10.06
